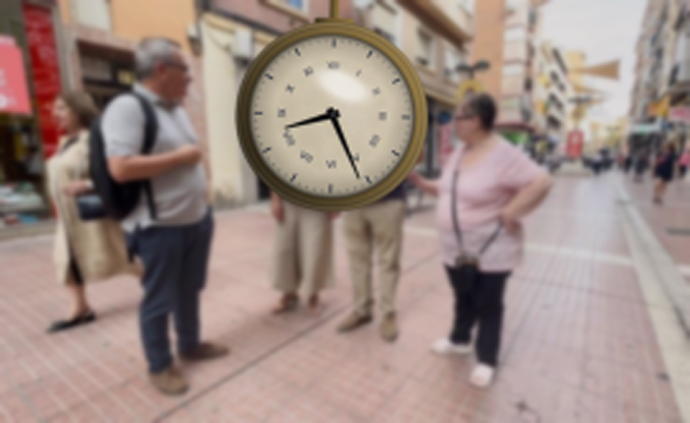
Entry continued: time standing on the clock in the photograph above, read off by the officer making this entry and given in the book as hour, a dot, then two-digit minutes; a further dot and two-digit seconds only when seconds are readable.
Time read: 8.26
